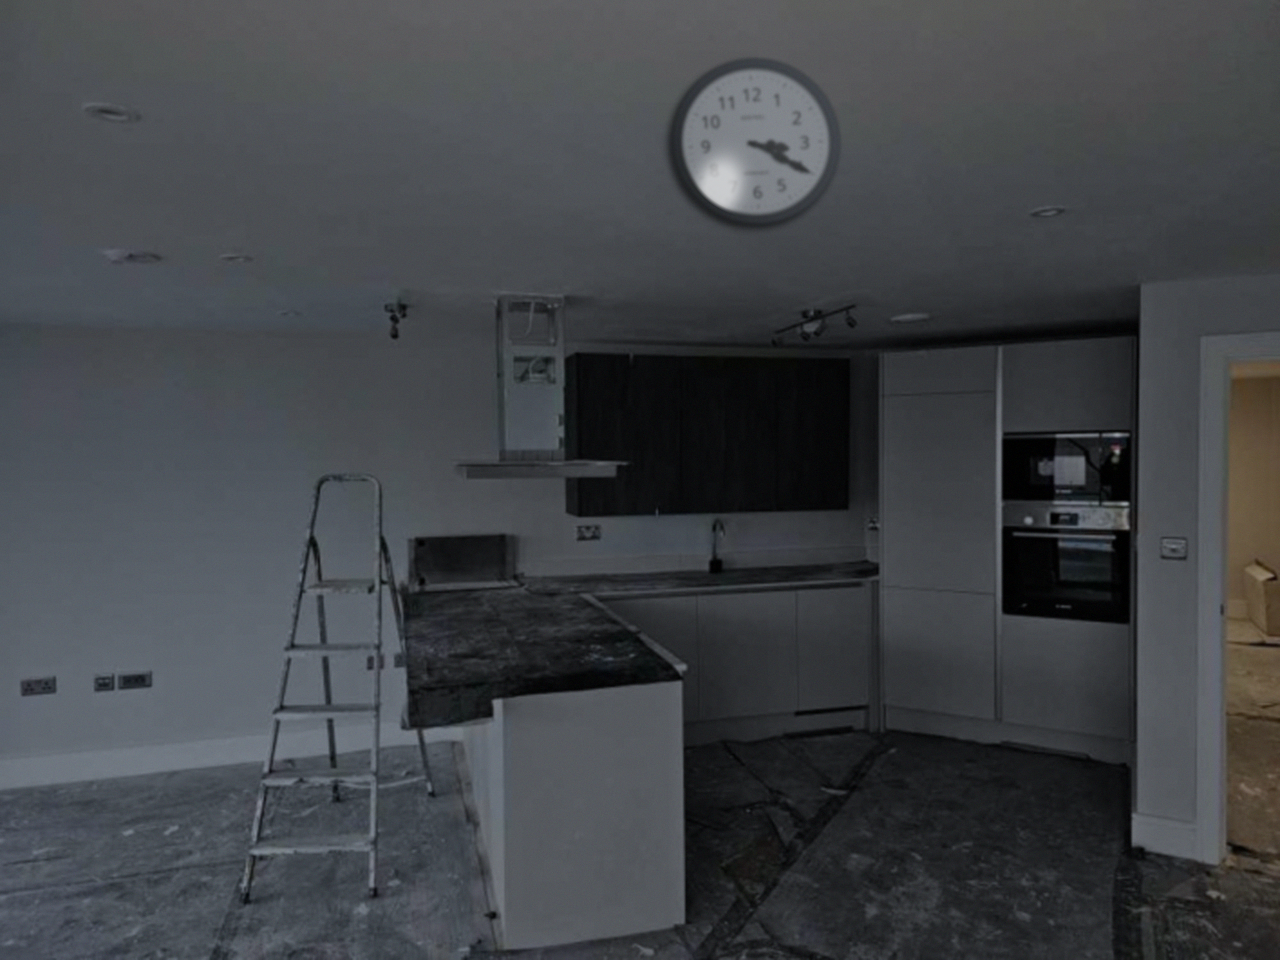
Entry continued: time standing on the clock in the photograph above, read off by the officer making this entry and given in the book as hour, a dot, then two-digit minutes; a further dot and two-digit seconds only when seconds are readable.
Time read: 3.20
